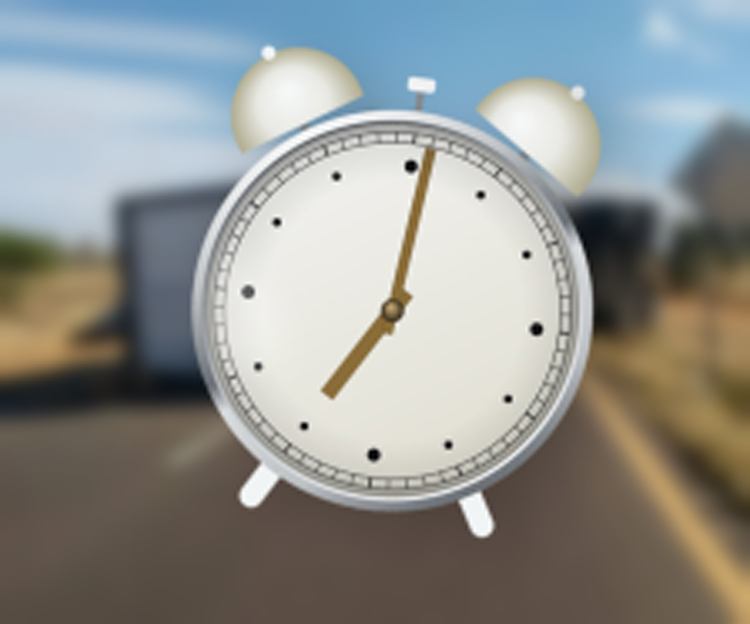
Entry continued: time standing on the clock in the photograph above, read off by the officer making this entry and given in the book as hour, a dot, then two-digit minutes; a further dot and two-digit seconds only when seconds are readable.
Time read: 7.01
